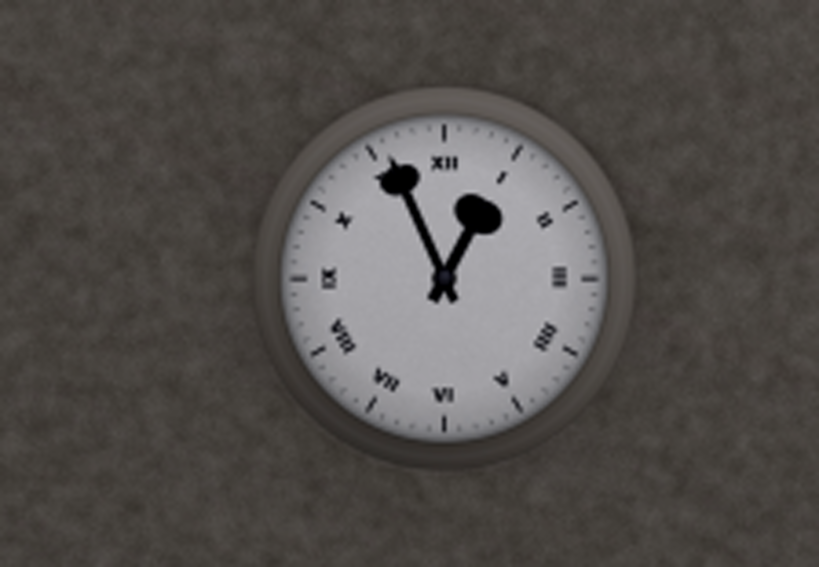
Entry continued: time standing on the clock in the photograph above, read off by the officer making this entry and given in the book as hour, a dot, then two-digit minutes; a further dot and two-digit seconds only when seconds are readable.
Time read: 12.56
